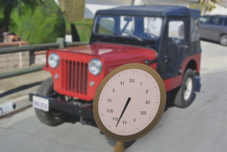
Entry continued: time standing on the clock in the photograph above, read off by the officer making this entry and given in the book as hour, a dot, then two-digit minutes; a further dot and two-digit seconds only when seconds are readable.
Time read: 6.33
